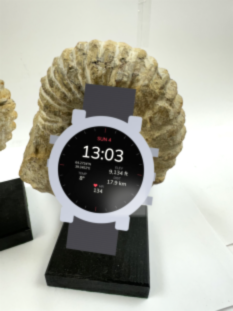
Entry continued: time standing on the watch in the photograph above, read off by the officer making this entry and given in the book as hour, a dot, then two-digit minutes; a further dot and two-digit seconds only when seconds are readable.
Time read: 13.03
